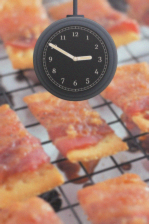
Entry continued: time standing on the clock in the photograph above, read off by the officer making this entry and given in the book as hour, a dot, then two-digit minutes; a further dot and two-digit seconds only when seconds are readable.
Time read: 2.50
